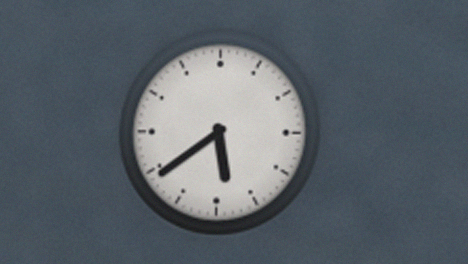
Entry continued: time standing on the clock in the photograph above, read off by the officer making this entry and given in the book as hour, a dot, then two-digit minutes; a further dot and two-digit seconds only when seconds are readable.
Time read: 5.39
